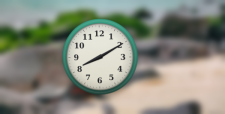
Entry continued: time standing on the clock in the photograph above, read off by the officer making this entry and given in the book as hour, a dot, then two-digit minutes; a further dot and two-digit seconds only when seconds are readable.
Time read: 8.10
